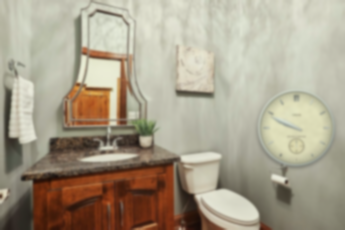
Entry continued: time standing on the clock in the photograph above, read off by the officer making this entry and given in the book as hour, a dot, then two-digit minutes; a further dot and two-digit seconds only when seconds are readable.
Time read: 9.49
